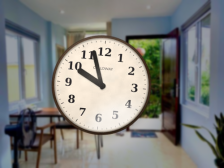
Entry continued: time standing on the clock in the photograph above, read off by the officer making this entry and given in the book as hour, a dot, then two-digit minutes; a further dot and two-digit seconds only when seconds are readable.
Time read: 9.57
